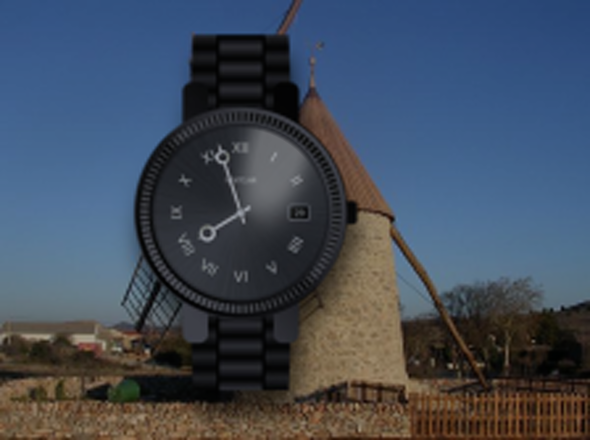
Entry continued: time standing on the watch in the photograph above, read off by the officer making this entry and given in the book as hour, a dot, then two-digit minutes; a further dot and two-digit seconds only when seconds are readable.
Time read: 7.57
